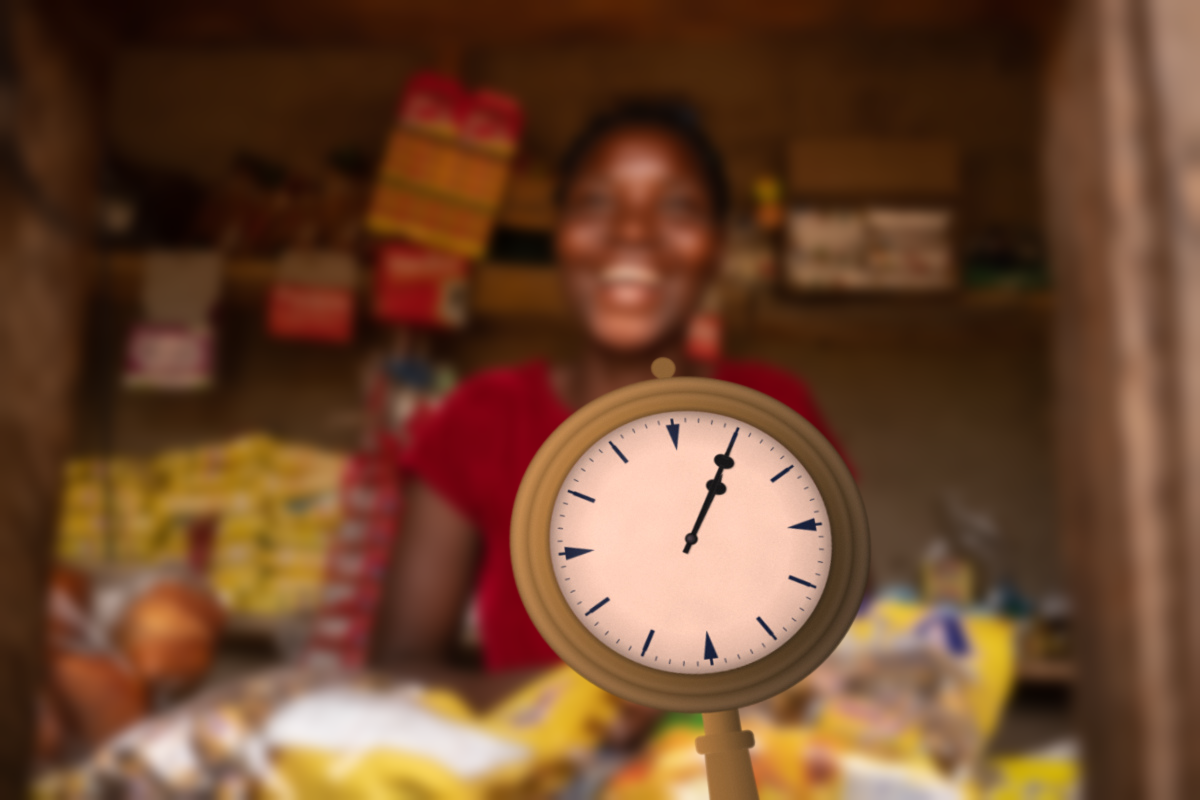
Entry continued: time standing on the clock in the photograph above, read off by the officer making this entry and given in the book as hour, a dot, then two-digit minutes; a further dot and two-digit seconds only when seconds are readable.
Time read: 1.05
